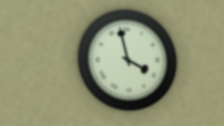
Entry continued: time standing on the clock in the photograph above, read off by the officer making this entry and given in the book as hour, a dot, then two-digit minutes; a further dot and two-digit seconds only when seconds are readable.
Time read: 3.58
